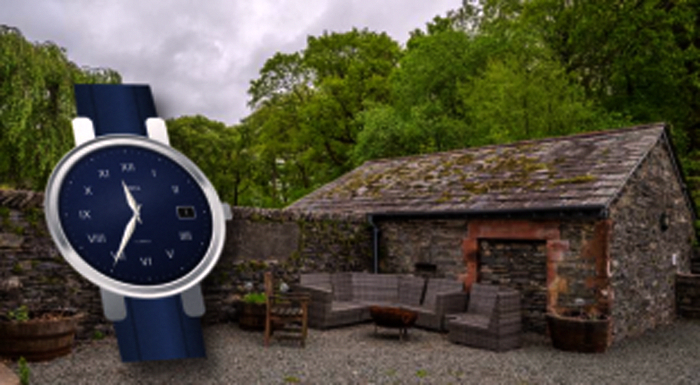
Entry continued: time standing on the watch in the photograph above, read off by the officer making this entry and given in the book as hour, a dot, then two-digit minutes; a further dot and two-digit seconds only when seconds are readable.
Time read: 11.35
